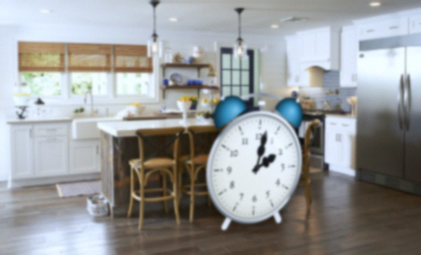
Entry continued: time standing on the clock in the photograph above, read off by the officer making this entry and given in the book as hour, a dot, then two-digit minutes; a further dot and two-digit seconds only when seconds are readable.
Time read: 2.02
